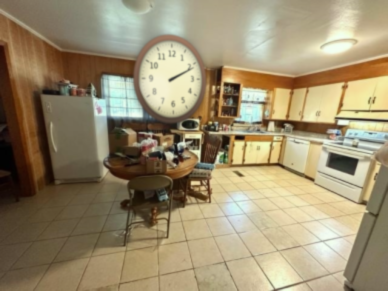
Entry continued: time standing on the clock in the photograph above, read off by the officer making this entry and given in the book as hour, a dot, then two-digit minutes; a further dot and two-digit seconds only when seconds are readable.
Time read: 2.11
